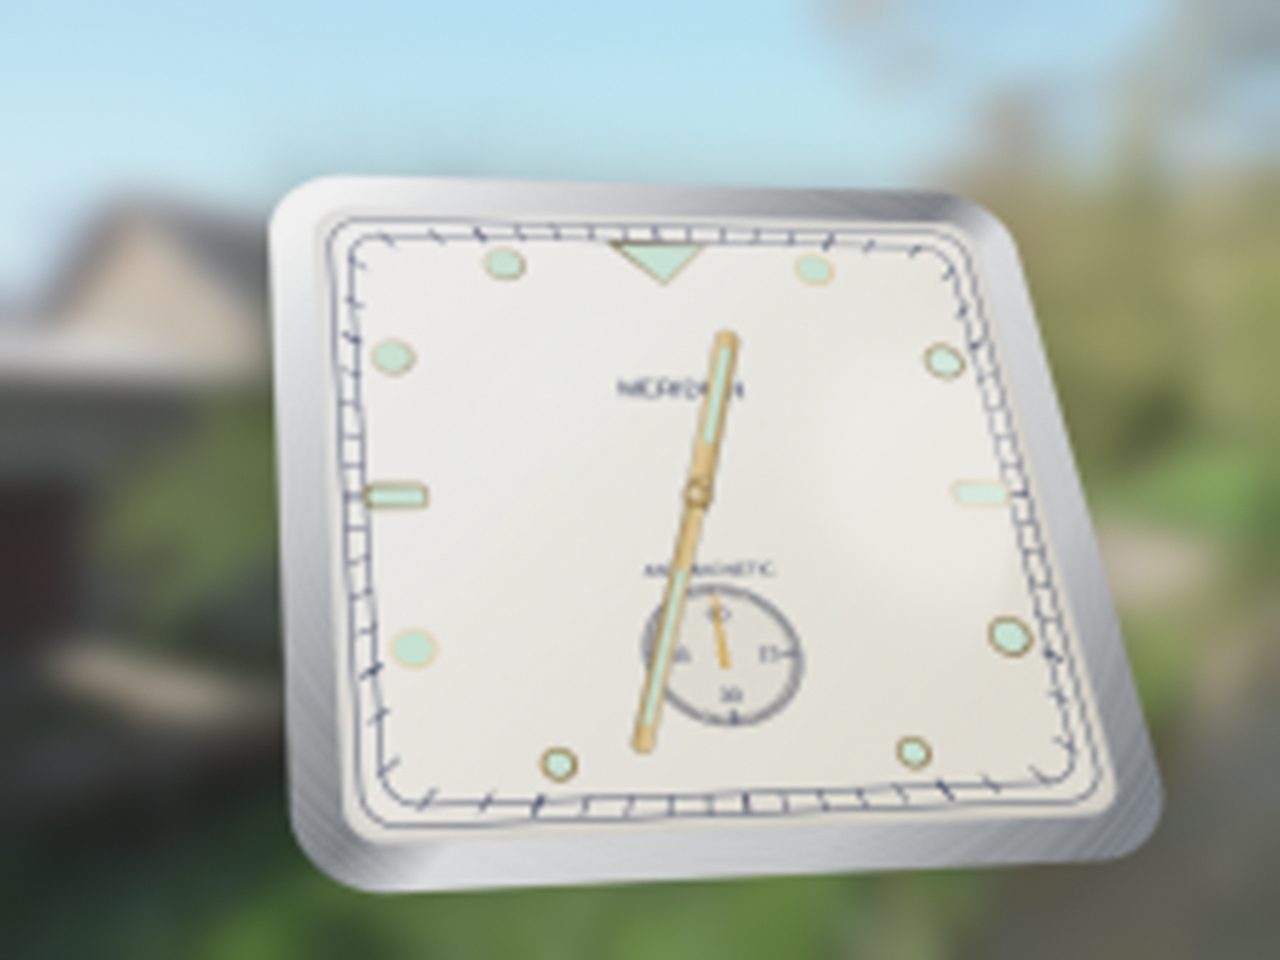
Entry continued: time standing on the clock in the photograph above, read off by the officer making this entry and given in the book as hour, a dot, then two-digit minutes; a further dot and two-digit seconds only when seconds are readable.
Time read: 12.33
